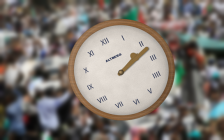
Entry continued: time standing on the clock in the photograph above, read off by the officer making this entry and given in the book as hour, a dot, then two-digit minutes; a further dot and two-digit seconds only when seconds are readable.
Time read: 2.12
